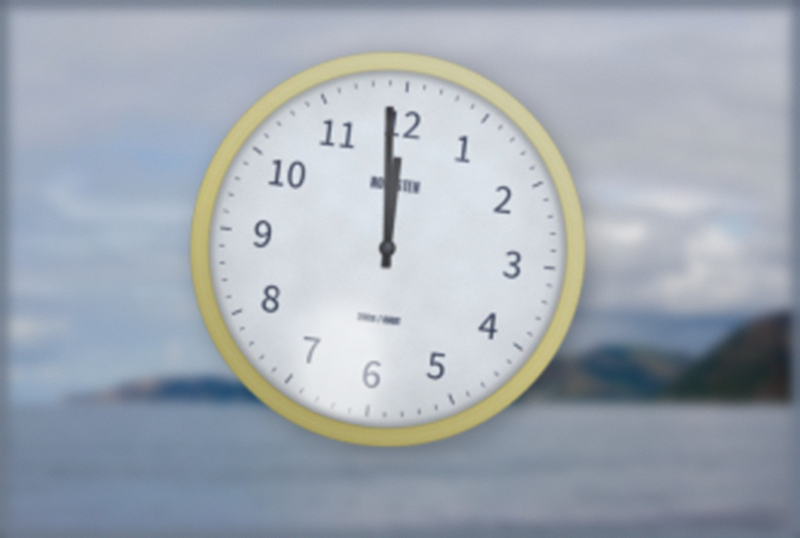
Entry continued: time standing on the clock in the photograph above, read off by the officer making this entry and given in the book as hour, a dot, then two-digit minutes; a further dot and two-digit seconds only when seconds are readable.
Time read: 11.59
